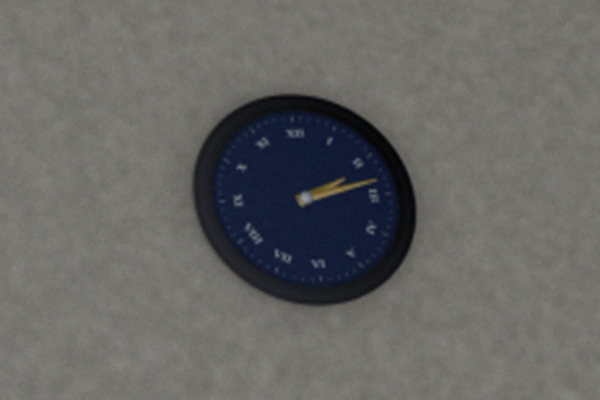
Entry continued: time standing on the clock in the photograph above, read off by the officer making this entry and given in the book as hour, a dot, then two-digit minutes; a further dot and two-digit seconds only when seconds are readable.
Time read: 2.13
